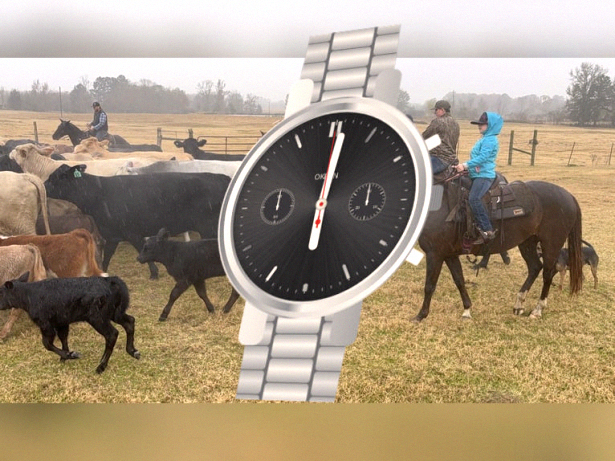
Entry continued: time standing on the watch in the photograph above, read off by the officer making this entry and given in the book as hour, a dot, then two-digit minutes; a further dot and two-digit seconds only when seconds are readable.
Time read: 6.01
